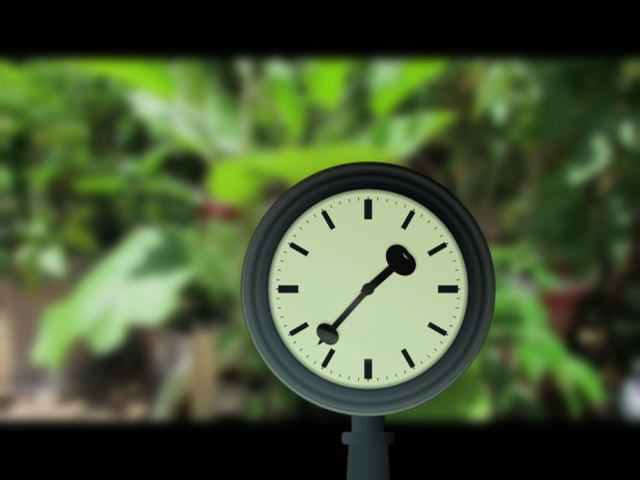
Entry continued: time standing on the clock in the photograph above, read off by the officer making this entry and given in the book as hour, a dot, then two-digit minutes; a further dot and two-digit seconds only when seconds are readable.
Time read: 1.37
